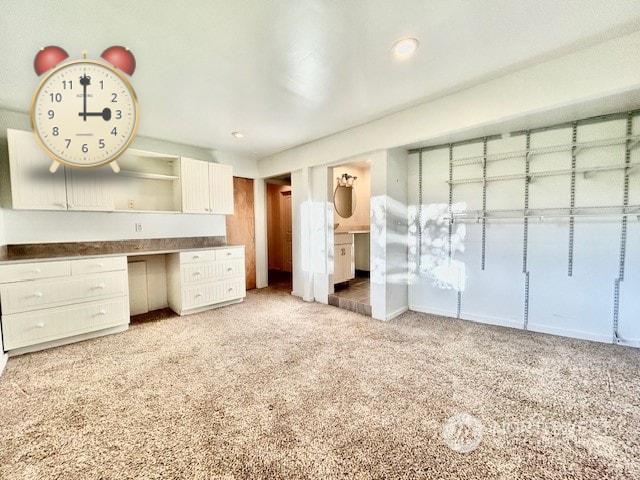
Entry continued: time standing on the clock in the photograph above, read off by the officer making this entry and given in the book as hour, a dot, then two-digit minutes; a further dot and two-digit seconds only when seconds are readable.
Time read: 3.00
